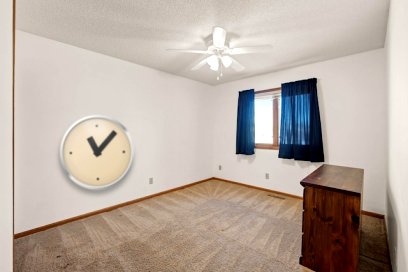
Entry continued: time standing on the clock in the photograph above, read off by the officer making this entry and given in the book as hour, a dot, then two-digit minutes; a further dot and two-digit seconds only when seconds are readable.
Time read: 11.07
